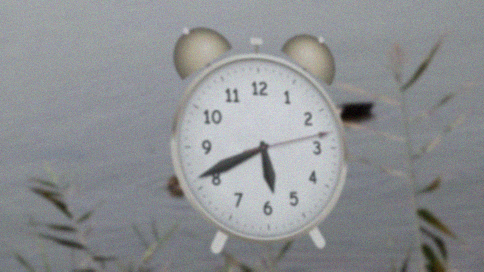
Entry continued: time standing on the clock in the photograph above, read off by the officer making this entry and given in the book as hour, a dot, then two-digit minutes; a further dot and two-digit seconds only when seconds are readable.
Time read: 5.41.13
